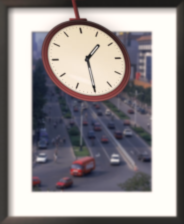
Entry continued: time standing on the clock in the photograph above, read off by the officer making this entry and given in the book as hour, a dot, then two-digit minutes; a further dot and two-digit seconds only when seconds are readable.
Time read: 1.30
